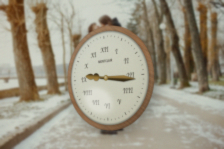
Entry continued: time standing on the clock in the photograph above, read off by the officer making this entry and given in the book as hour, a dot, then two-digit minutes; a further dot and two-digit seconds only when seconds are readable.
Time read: 9.16
